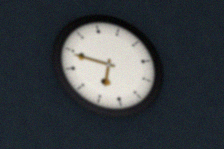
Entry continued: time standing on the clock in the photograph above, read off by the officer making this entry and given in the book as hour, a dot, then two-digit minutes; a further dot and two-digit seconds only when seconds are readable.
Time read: 6.49
